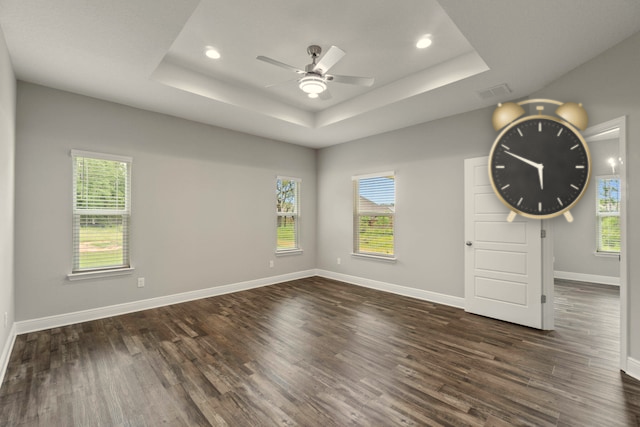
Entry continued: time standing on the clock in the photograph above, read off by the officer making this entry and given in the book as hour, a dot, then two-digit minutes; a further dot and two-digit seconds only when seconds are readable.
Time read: 5.49
